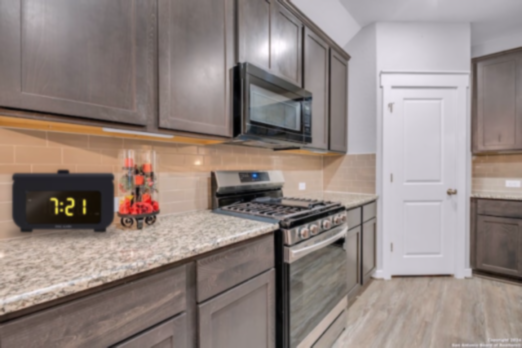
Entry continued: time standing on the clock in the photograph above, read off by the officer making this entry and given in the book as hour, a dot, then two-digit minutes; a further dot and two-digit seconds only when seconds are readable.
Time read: 7.21
